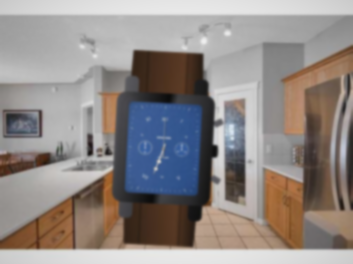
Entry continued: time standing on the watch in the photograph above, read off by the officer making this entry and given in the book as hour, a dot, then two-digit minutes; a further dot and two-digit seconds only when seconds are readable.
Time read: 6.33
